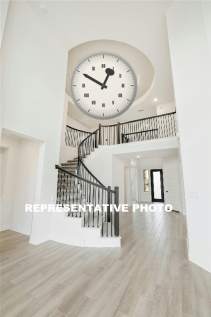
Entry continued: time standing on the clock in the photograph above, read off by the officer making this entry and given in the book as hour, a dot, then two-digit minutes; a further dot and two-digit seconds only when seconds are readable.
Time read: 12.50
